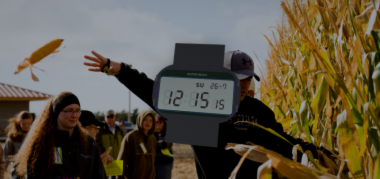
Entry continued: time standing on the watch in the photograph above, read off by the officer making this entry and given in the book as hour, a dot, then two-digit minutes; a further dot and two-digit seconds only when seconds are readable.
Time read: 12.15.15
